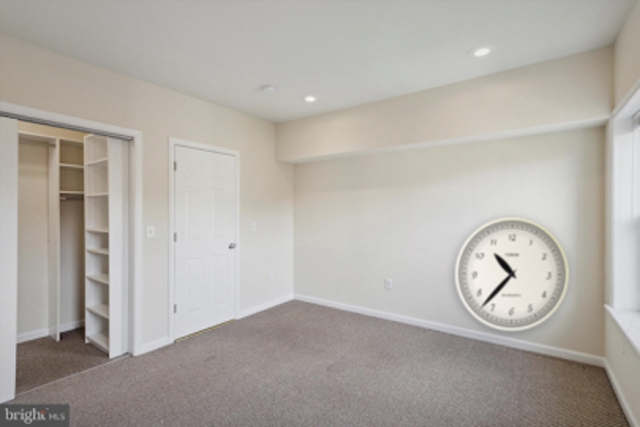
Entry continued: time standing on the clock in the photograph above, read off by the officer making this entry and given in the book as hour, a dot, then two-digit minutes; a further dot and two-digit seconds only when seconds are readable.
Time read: 10.37
